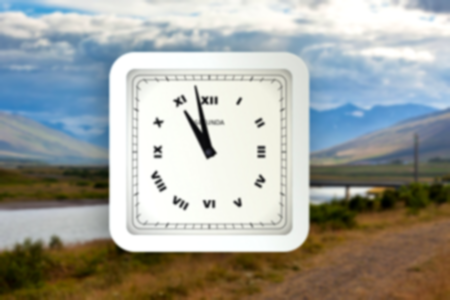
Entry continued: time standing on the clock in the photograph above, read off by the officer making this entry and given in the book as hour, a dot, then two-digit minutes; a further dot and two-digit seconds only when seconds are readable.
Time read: 10.58
